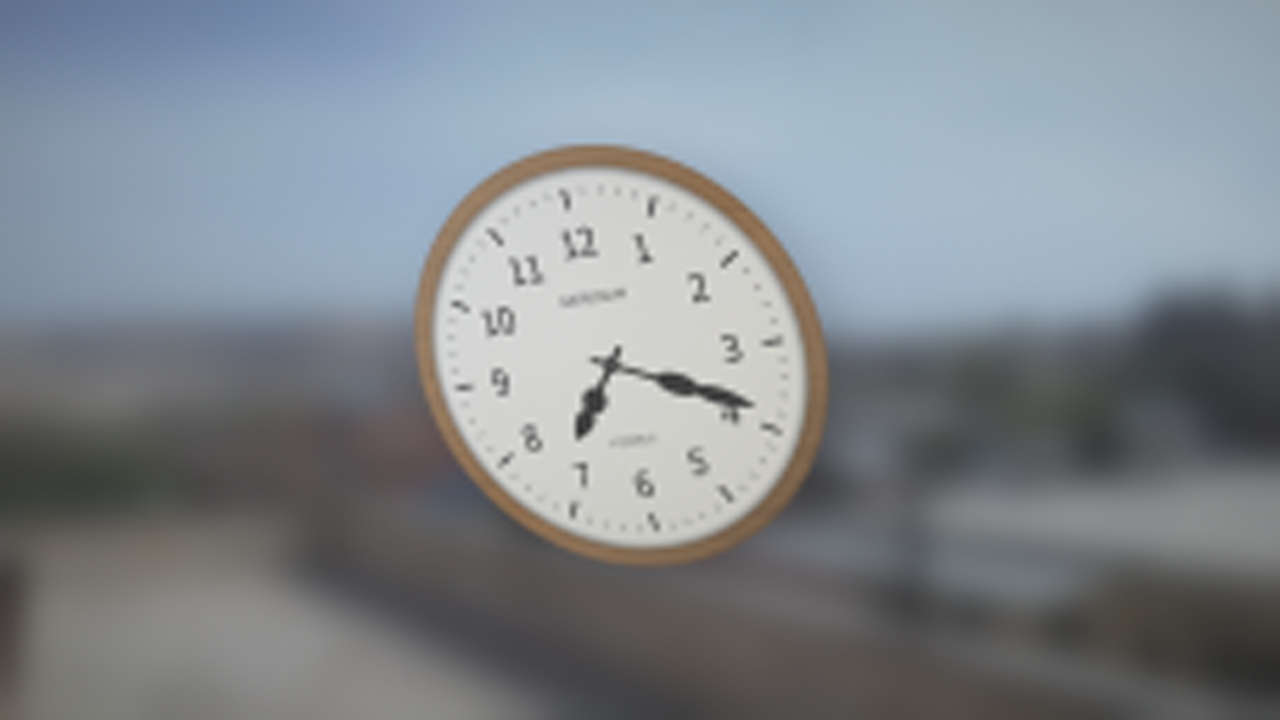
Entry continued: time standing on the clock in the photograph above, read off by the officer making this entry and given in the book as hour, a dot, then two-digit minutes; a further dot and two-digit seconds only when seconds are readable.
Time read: 7.19
